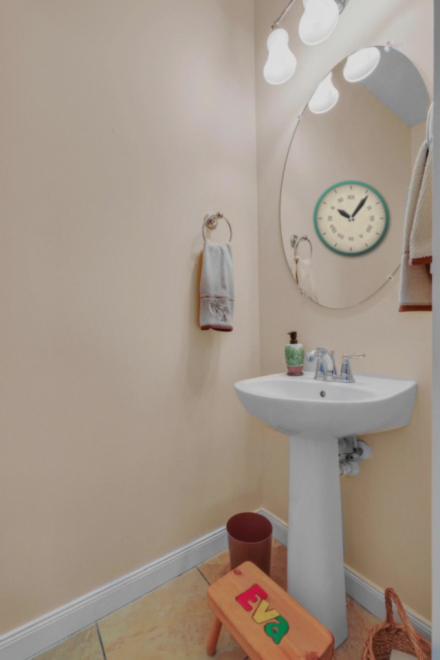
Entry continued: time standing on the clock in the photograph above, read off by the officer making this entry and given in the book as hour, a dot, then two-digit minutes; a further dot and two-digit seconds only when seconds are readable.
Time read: 10.06
